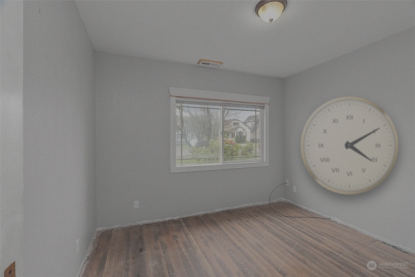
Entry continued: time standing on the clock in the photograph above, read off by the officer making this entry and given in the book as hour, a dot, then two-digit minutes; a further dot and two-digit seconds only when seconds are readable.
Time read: 4.10
